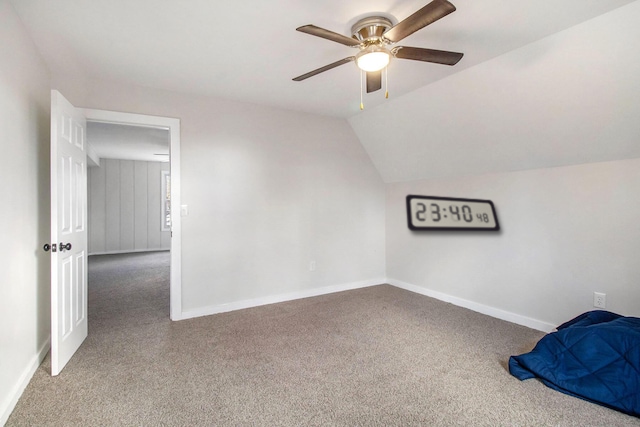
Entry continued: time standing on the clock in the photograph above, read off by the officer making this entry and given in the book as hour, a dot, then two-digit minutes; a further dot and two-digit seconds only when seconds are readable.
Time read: 23.40.48
